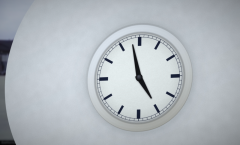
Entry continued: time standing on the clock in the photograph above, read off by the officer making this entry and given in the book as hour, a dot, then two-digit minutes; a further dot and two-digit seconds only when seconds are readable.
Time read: 4.58
